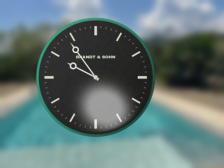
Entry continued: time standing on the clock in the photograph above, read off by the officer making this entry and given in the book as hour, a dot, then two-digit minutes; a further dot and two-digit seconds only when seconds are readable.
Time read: 9.54
